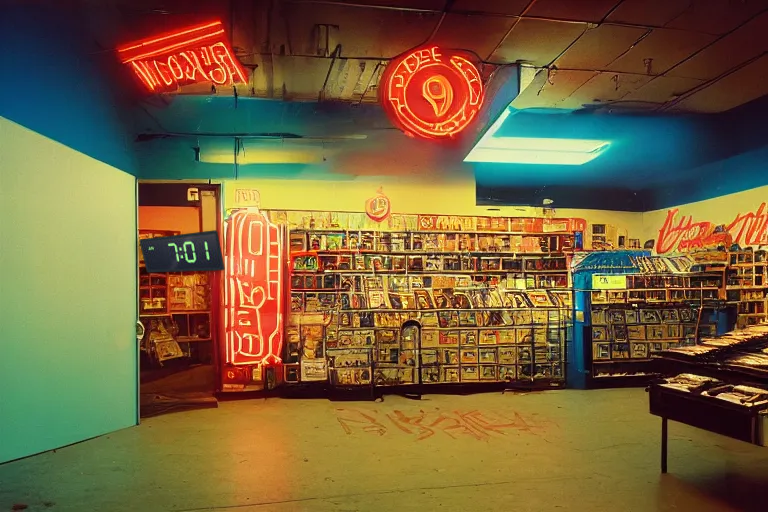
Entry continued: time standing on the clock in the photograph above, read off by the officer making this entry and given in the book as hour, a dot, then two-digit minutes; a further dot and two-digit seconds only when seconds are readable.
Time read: 7.01
